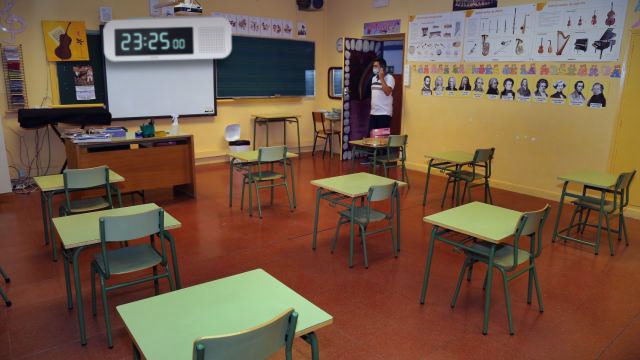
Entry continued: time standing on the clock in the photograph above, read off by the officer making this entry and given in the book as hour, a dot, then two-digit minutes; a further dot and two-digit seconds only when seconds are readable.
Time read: 23.25
